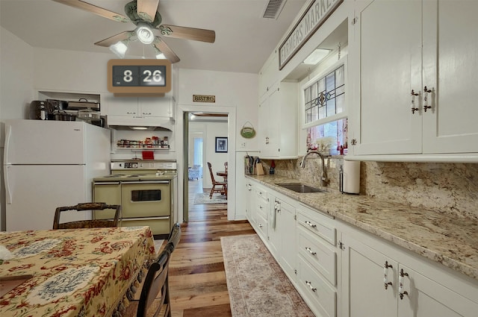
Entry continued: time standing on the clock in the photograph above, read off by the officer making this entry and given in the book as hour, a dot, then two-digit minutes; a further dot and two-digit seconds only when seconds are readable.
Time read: 8.26
